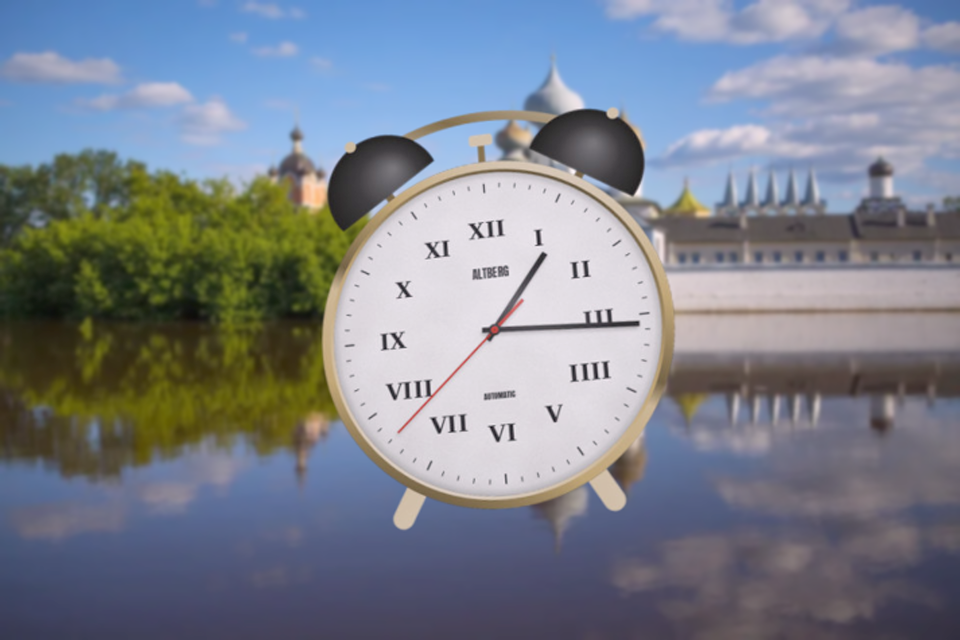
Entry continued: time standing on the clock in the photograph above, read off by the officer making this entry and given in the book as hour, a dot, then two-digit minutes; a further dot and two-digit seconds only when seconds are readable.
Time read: 1.15.38
